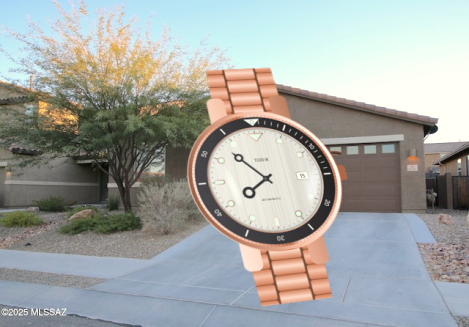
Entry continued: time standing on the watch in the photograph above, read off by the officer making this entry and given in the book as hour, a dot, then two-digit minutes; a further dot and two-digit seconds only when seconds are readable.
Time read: 7.53
